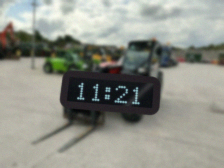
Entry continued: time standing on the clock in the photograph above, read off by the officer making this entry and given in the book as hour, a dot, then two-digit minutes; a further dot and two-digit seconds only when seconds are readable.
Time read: 11.21
